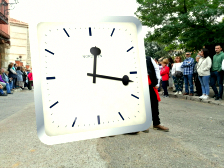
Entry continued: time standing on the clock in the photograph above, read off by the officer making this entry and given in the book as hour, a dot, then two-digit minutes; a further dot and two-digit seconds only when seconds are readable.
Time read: 12.17
